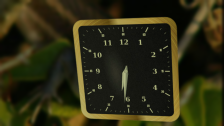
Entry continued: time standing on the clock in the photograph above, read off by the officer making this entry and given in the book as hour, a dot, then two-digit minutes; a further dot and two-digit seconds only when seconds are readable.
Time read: 6.31
